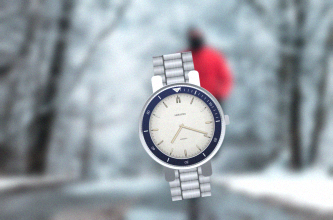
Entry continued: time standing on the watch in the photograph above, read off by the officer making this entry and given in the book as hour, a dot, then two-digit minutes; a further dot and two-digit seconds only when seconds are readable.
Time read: 7.19
